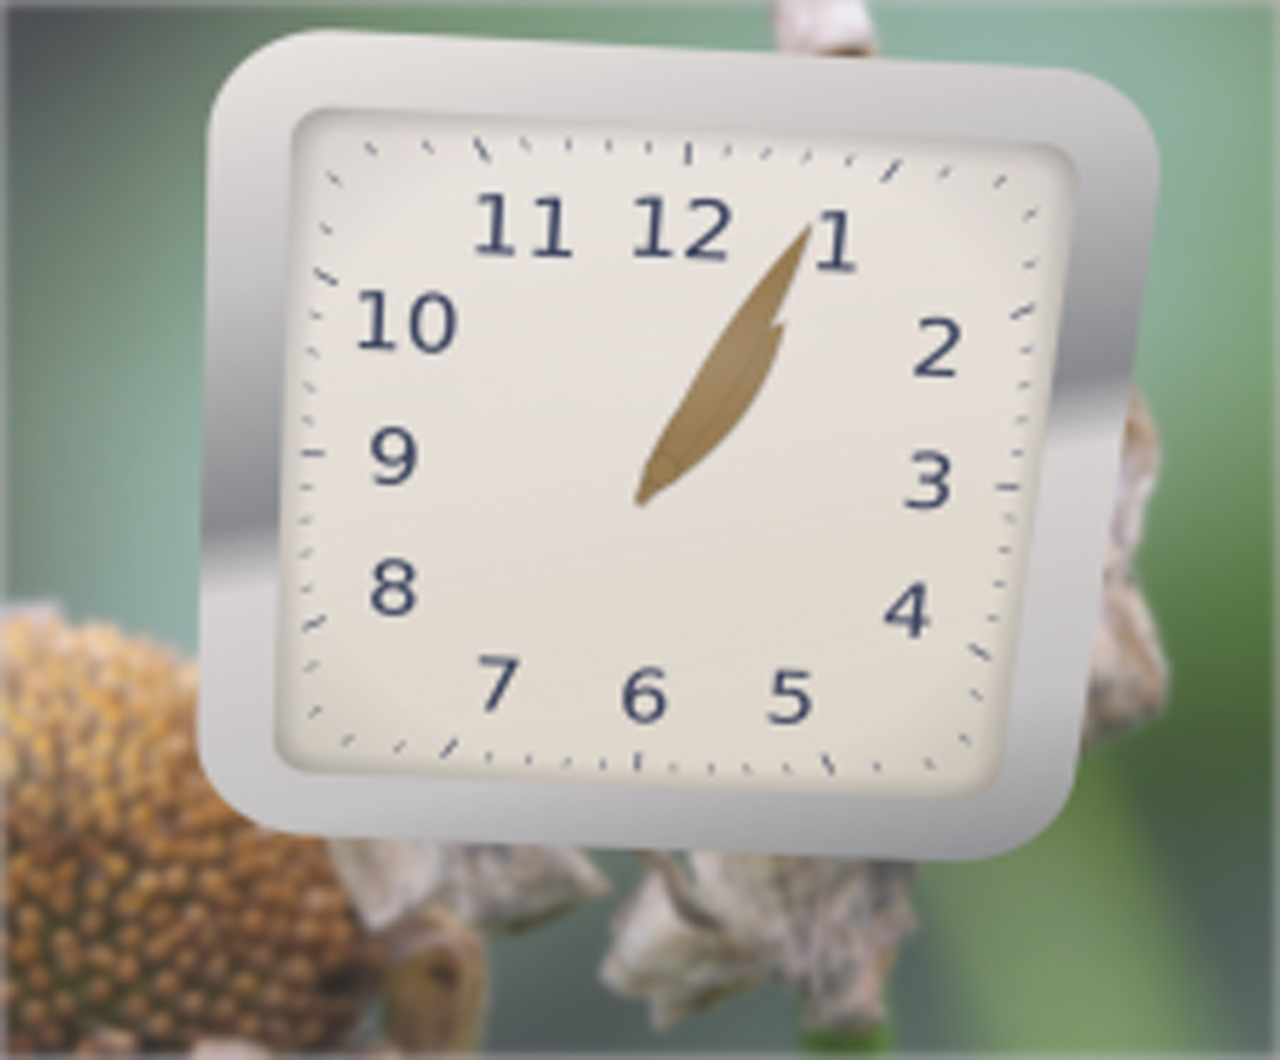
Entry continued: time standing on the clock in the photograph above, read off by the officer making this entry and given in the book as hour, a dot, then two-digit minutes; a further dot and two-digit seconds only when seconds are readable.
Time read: 1.04
